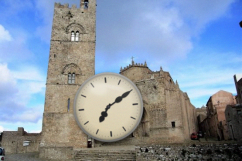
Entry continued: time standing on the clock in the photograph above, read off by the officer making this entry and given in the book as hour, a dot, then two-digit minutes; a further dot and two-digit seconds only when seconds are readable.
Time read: 7.10
